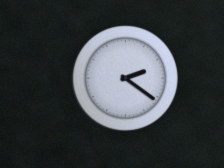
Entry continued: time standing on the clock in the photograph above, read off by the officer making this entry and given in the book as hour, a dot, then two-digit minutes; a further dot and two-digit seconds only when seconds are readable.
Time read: 2.21
